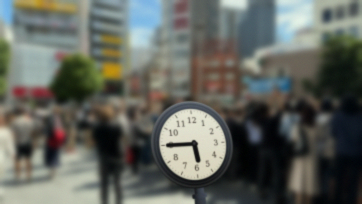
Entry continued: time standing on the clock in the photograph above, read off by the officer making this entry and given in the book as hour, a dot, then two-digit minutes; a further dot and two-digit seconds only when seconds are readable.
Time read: 5.45
